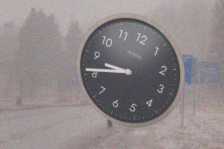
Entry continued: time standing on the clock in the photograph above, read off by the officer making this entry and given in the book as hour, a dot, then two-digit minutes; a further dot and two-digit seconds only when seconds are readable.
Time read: 8.41
